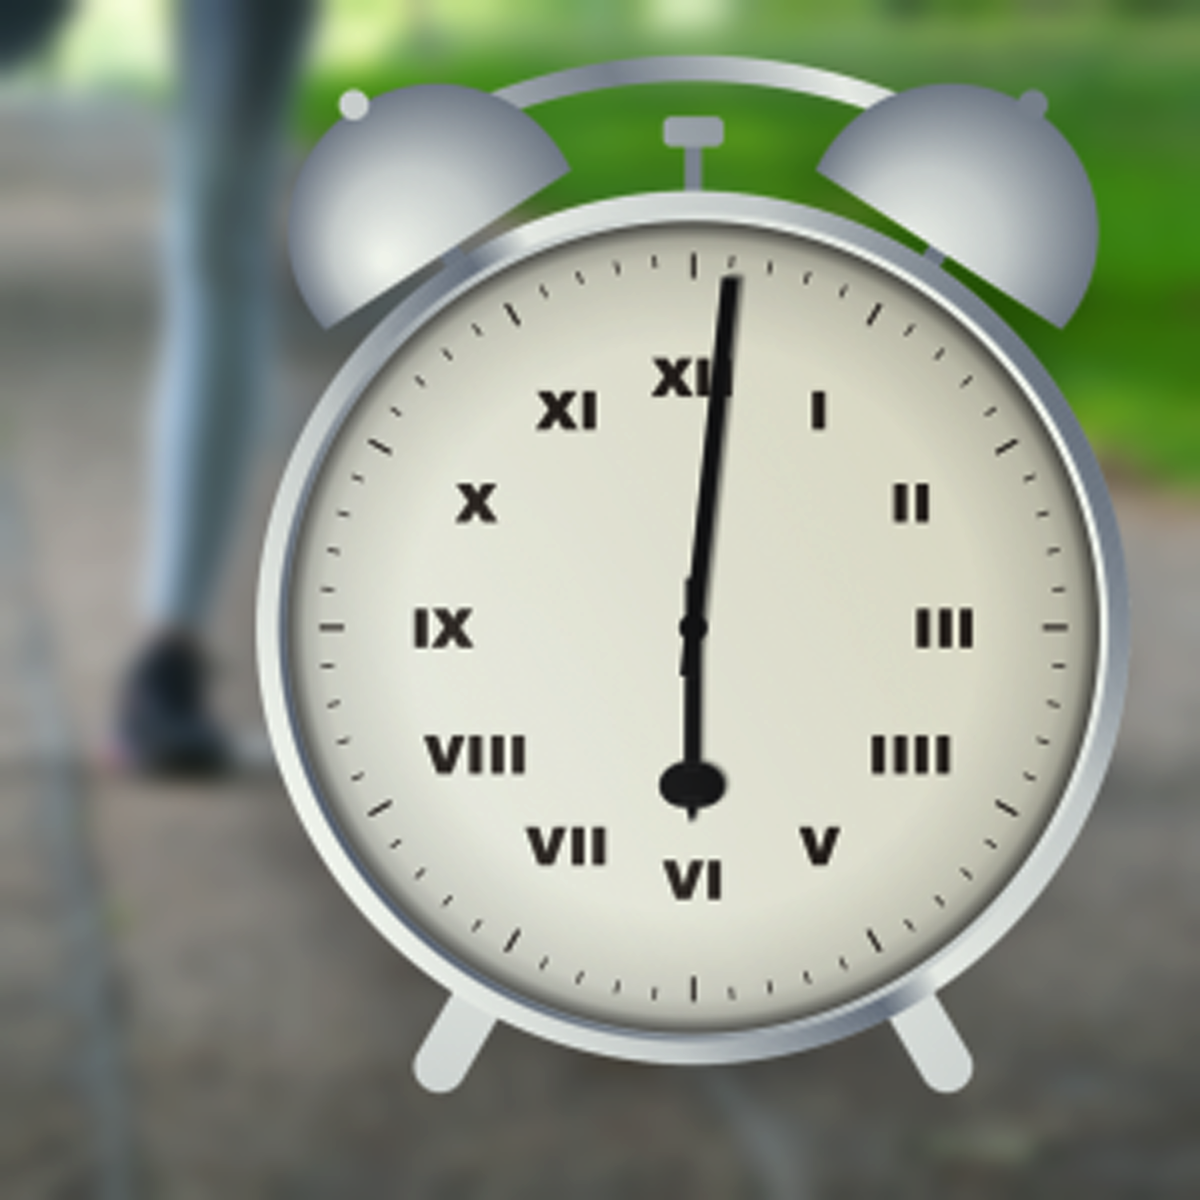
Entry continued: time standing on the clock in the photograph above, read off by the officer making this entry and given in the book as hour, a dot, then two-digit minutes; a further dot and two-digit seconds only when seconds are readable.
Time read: 6.01
